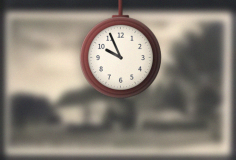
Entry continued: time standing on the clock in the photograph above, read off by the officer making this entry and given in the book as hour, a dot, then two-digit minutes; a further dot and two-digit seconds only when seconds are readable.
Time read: 9.56
